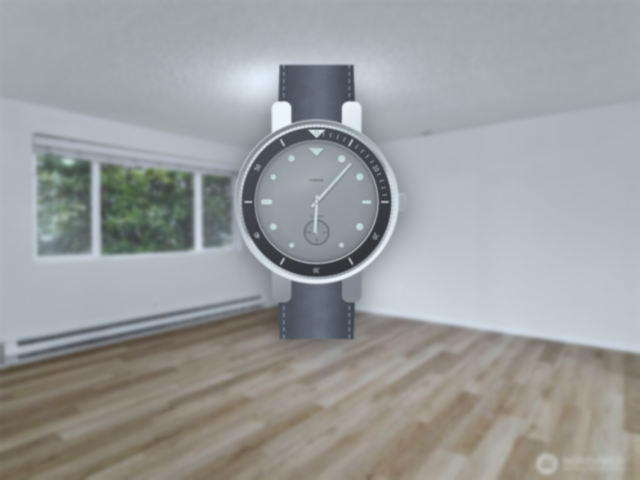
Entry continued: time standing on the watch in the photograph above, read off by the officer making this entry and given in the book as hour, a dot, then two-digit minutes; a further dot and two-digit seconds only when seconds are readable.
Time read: 6.07
